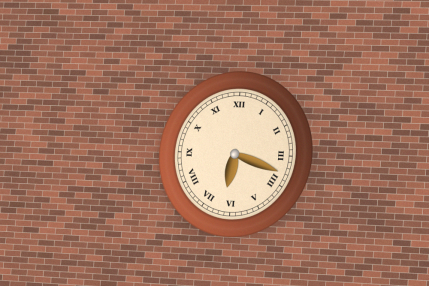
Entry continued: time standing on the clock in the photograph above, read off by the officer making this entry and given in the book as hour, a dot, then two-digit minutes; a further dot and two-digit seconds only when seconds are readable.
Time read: 6.18
